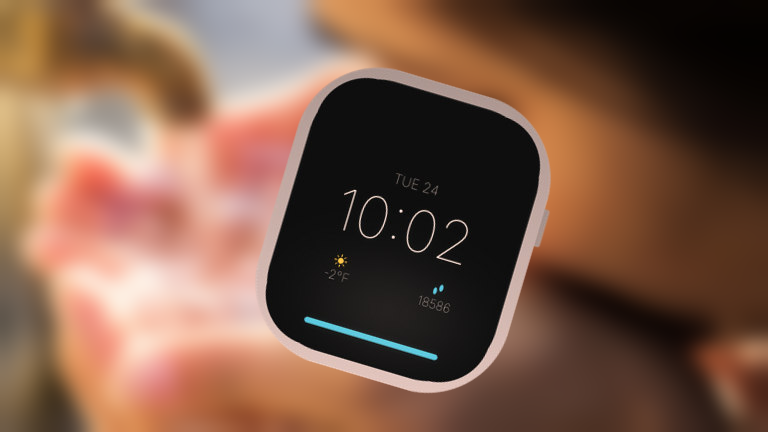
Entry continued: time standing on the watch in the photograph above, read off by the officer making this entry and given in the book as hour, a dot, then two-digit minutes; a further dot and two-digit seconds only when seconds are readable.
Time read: 10.02
